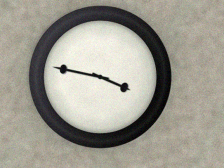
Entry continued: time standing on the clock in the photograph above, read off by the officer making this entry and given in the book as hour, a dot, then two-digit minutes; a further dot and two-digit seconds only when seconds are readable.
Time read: 3.47
